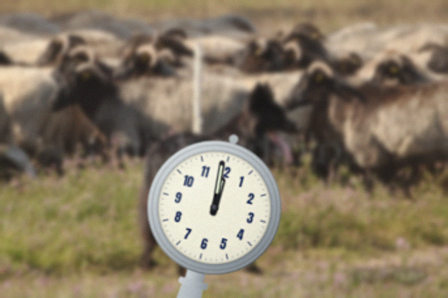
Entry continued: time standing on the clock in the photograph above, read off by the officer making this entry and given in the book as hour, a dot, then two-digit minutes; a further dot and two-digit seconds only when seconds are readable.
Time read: 11.59
